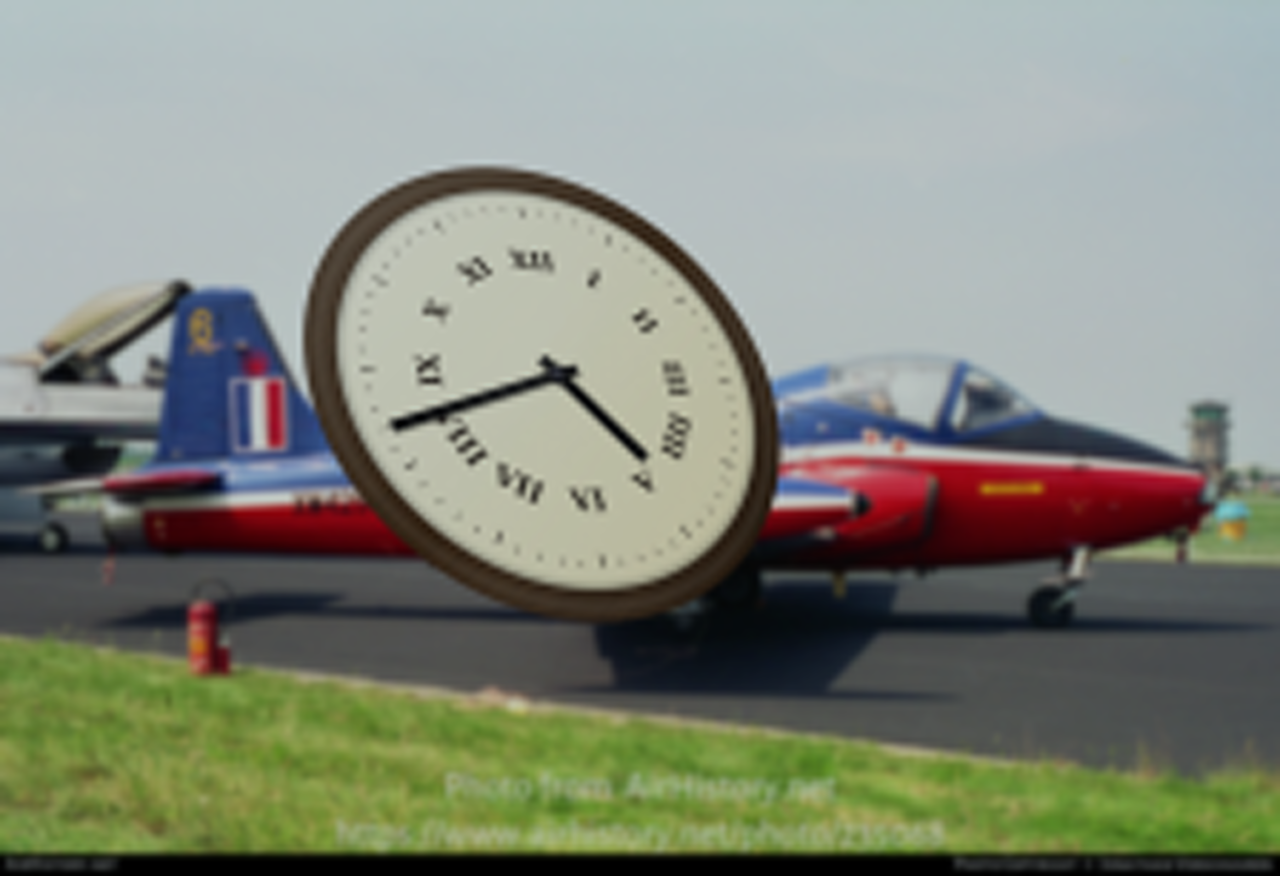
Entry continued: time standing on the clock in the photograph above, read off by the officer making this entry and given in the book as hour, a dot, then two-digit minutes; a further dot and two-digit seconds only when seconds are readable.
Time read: 4.42
